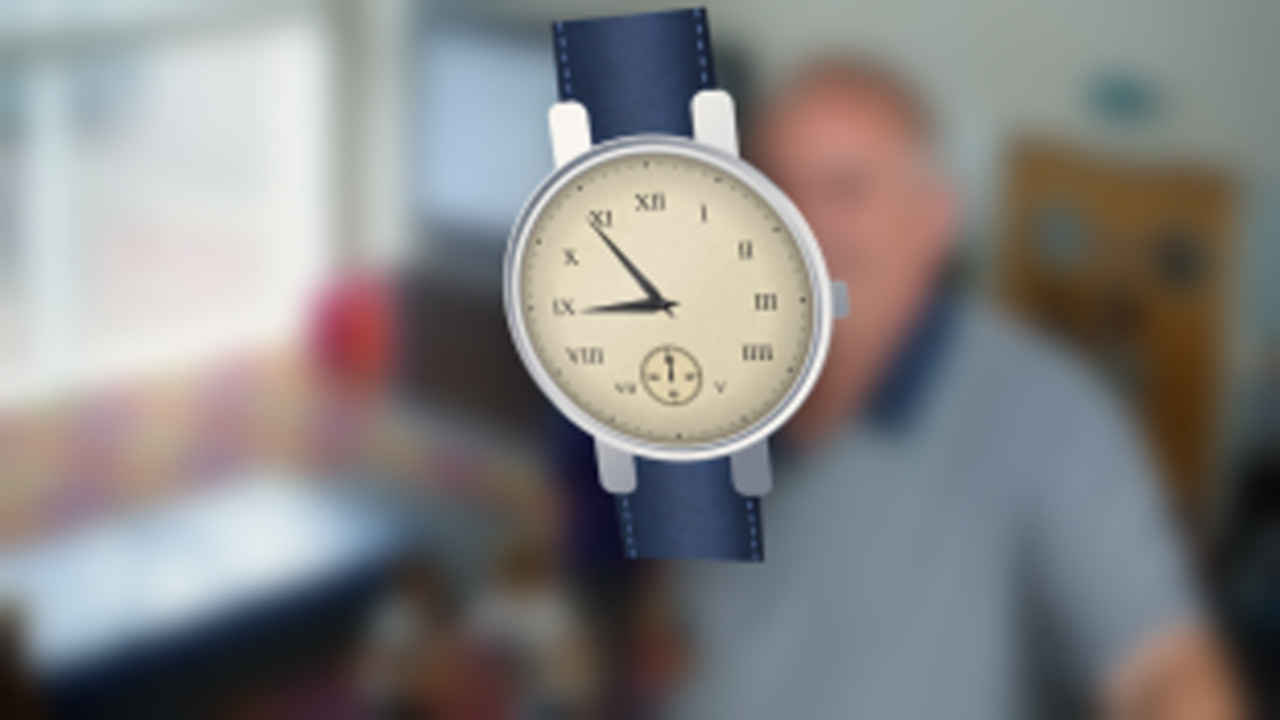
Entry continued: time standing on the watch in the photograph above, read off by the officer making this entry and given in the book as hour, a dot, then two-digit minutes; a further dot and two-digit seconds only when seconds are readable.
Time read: 8.54
